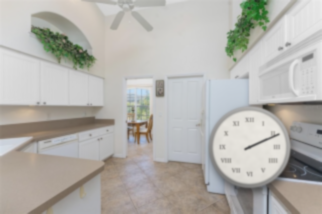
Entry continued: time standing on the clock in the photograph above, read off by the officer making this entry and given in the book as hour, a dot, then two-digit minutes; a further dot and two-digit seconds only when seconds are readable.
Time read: 2.11
